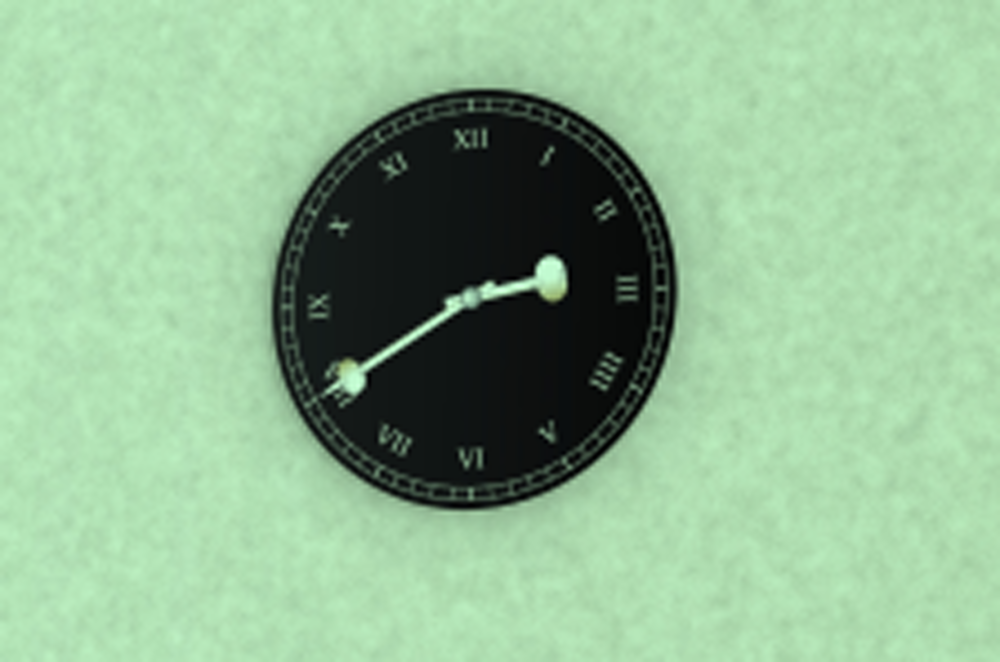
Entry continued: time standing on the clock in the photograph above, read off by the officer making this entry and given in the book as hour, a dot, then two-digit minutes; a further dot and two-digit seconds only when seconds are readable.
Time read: 2.40
